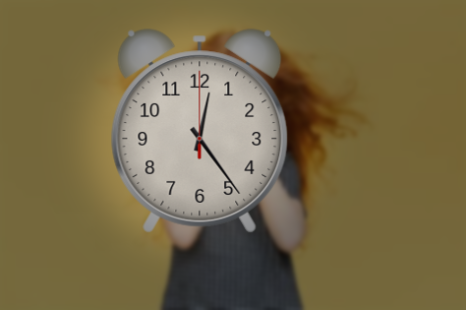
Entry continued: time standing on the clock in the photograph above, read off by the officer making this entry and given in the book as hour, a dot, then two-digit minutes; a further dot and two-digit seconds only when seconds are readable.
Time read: 12.24.00
